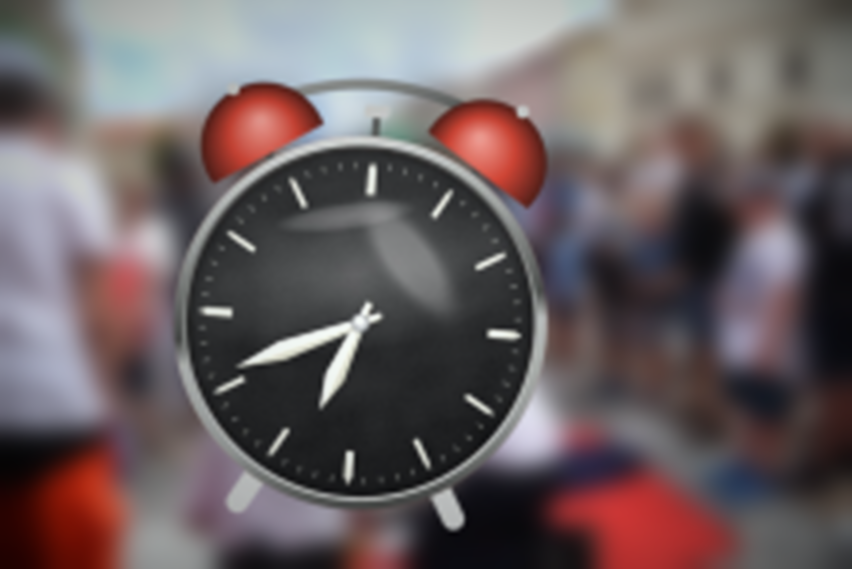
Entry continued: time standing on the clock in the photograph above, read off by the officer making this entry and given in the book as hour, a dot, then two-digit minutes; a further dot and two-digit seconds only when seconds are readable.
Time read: 6.41
